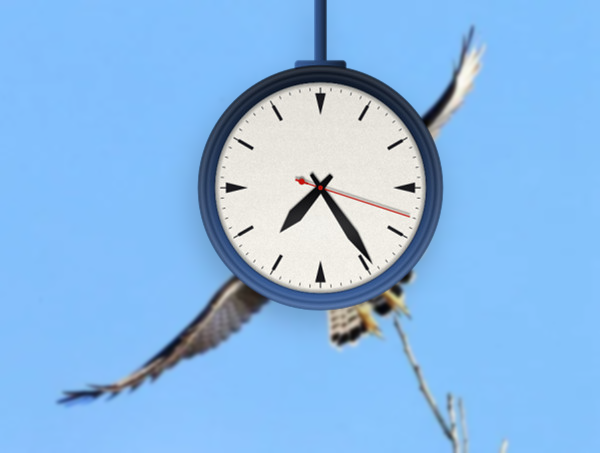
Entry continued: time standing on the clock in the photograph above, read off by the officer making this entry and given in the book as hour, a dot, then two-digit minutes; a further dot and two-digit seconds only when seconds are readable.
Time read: 7.24.18
